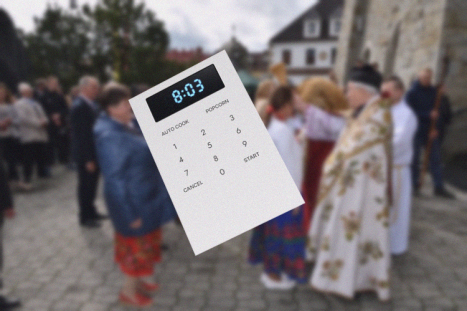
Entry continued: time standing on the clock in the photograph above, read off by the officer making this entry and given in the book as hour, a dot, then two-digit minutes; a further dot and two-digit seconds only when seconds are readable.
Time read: 8.03
